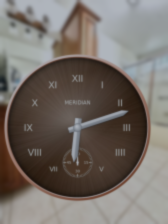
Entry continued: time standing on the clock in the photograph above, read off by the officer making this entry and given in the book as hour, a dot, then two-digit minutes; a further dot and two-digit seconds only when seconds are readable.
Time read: 6.12
